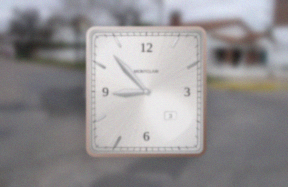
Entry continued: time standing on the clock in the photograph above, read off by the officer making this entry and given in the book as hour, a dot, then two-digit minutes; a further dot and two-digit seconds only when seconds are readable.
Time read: 8.53
